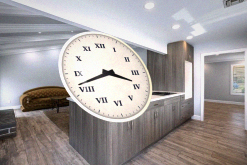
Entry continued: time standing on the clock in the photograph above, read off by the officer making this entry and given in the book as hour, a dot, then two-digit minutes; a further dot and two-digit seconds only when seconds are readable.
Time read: 3.42
